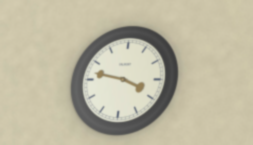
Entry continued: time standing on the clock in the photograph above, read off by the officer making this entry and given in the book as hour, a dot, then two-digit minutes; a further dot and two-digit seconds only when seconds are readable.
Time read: 3.47
